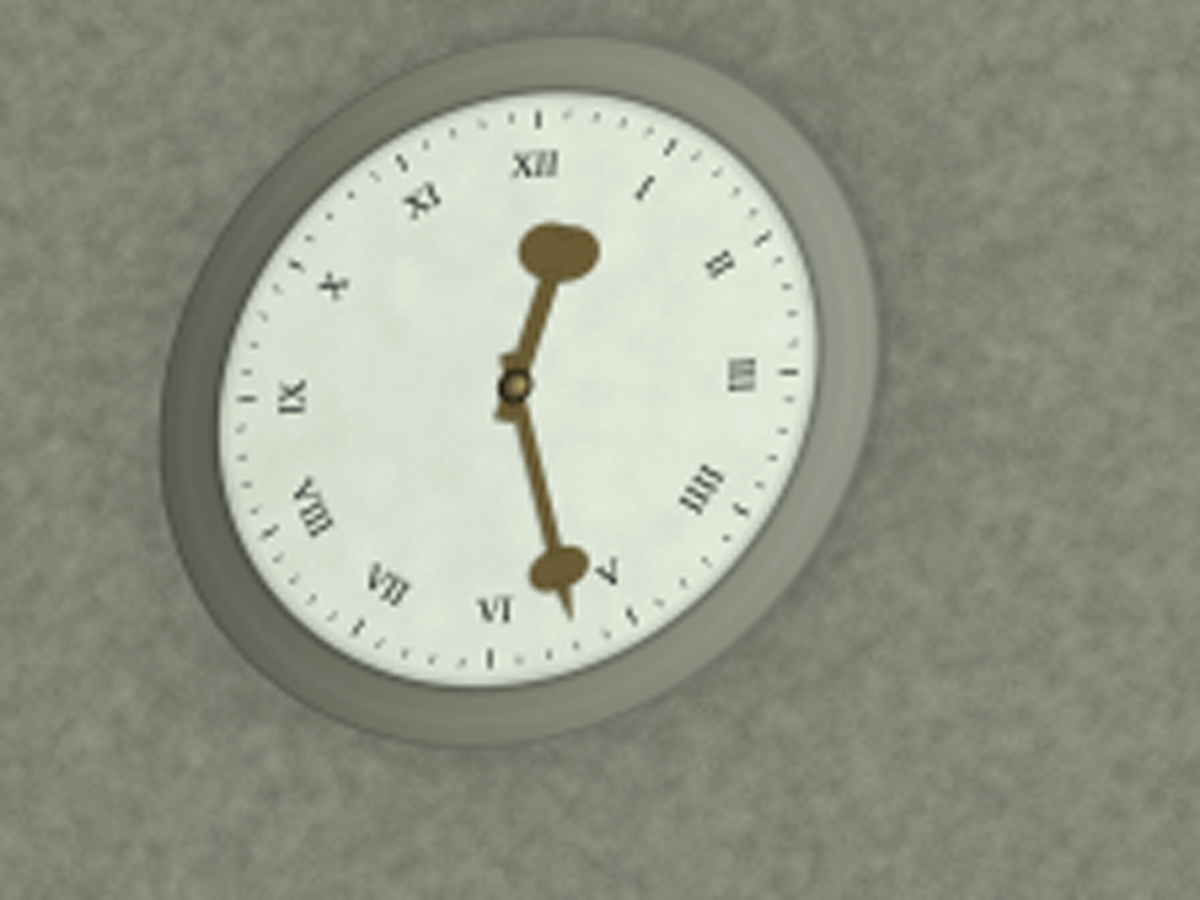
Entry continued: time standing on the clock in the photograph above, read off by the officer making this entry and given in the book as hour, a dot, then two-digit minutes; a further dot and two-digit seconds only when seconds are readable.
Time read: 12.27
